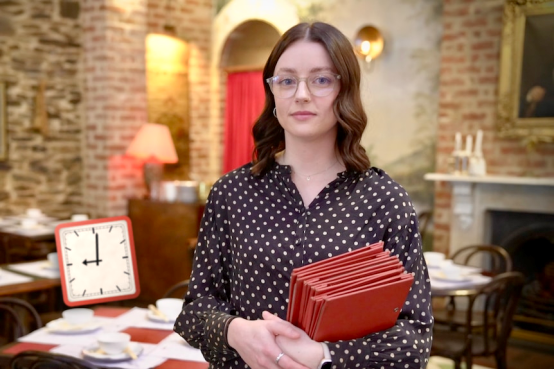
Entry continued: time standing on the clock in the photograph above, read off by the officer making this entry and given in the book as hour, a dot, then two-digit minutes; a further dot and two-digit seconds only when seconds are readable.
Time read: 9.01
